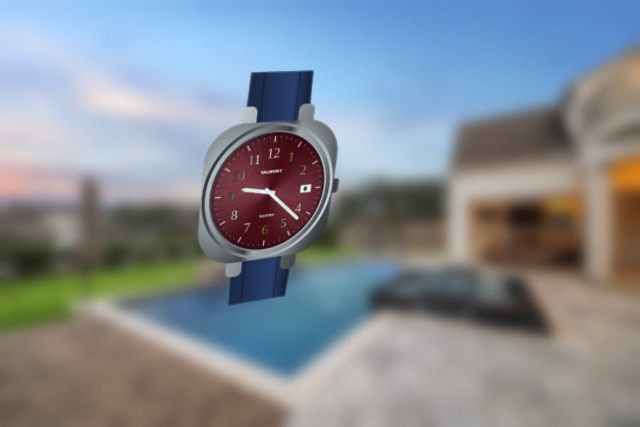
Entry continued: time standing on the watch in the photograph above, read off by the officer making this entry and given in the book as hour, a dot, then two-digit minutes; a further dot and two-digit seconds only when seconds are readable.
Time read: 9.22
